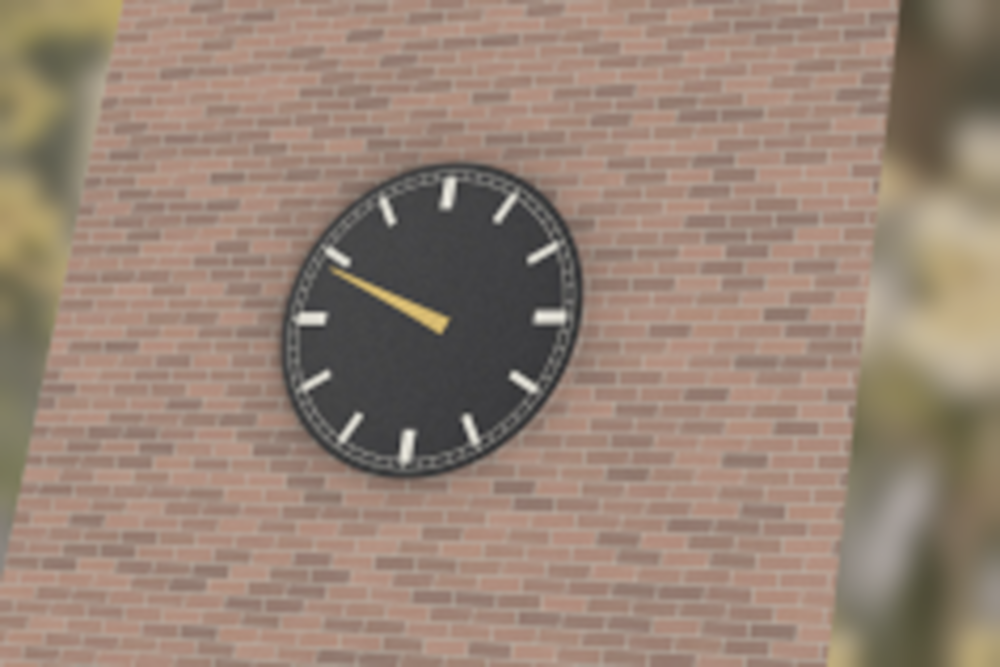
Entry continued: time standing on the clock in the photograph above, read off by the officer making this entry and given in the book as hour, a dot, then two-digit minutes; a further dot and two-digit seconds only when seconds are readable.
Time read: 9.49
